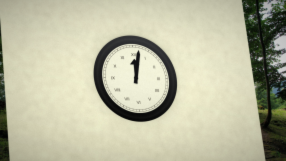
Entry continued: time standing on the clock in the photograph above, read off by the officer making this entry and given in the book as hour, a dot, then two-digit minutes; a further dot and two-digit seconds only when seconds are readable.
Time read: 12.02
